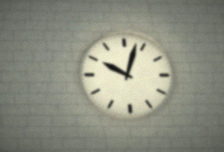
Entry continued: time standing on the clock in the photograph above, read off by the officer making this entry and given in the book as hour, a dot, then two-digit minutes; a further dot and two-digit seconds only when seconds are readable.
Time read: 10.03
